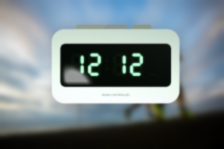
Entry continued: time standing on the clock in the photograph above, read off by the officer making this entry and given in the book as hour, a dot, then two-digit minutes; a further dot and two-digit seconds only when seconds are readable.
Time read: 12.12
